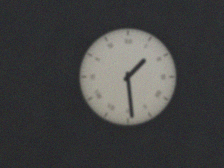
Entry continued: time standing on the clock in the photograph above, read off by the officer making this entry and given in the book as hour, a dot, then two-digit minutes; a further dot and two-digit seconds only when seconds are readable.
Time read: 1.29
